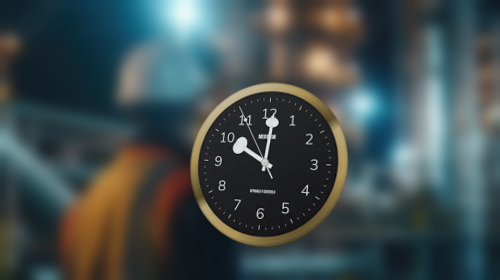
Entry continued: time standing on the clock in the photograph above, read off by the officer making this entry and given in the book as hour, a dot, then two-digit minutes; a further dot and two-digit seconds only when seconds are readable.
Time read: 10.00.55
